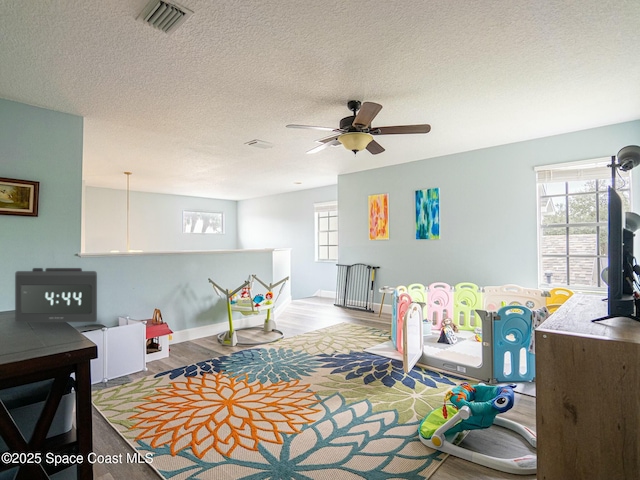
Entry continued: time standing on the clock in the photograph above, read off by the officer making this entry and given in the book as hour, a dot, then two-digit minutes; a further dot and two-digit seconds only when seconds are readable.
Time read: 4.44
